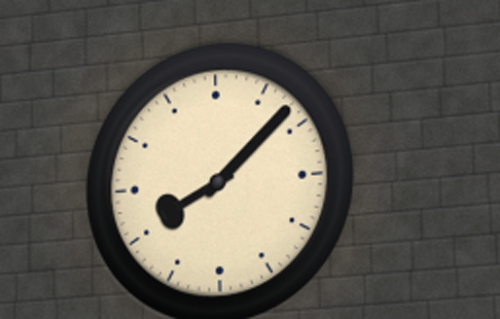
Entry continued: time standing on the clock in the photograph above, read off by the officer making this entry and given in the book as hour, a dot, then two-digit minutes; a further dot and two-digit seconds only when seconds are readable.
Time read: 8.08
